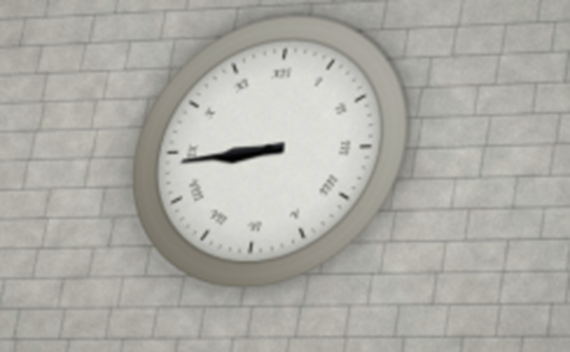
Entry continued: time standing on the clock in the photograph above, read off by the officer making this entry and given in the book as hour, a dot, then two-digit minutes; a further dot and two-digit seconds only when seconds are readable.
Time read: 8.44
